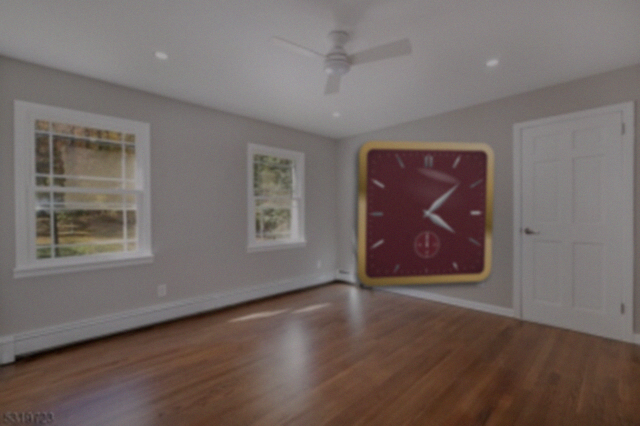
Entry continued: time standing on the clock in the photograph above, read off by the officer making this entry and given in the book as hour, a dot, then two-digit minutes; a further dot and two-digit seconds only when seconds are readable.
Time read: 4.08
